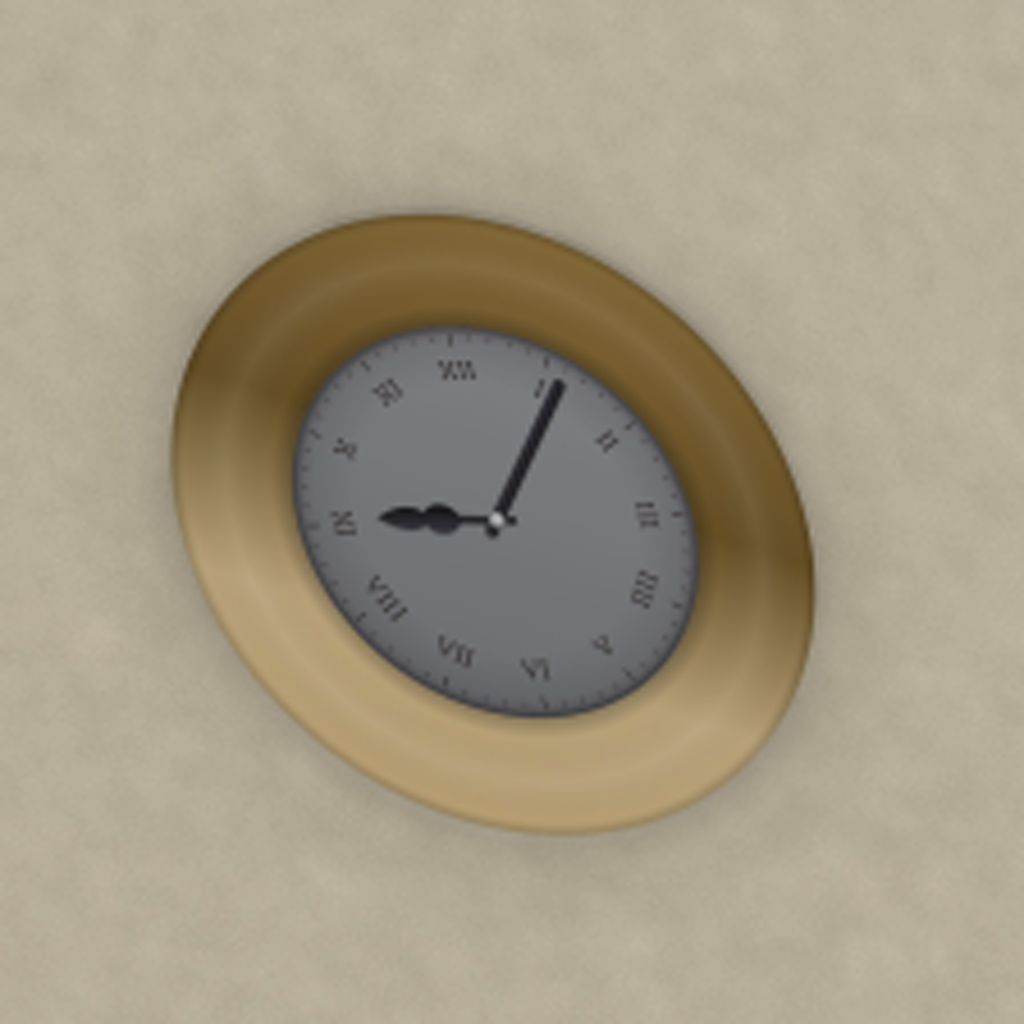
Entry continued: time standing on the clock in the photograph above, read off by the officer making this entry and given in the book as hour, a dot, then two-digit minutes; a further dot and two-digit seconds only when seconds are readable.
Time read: 9.06
